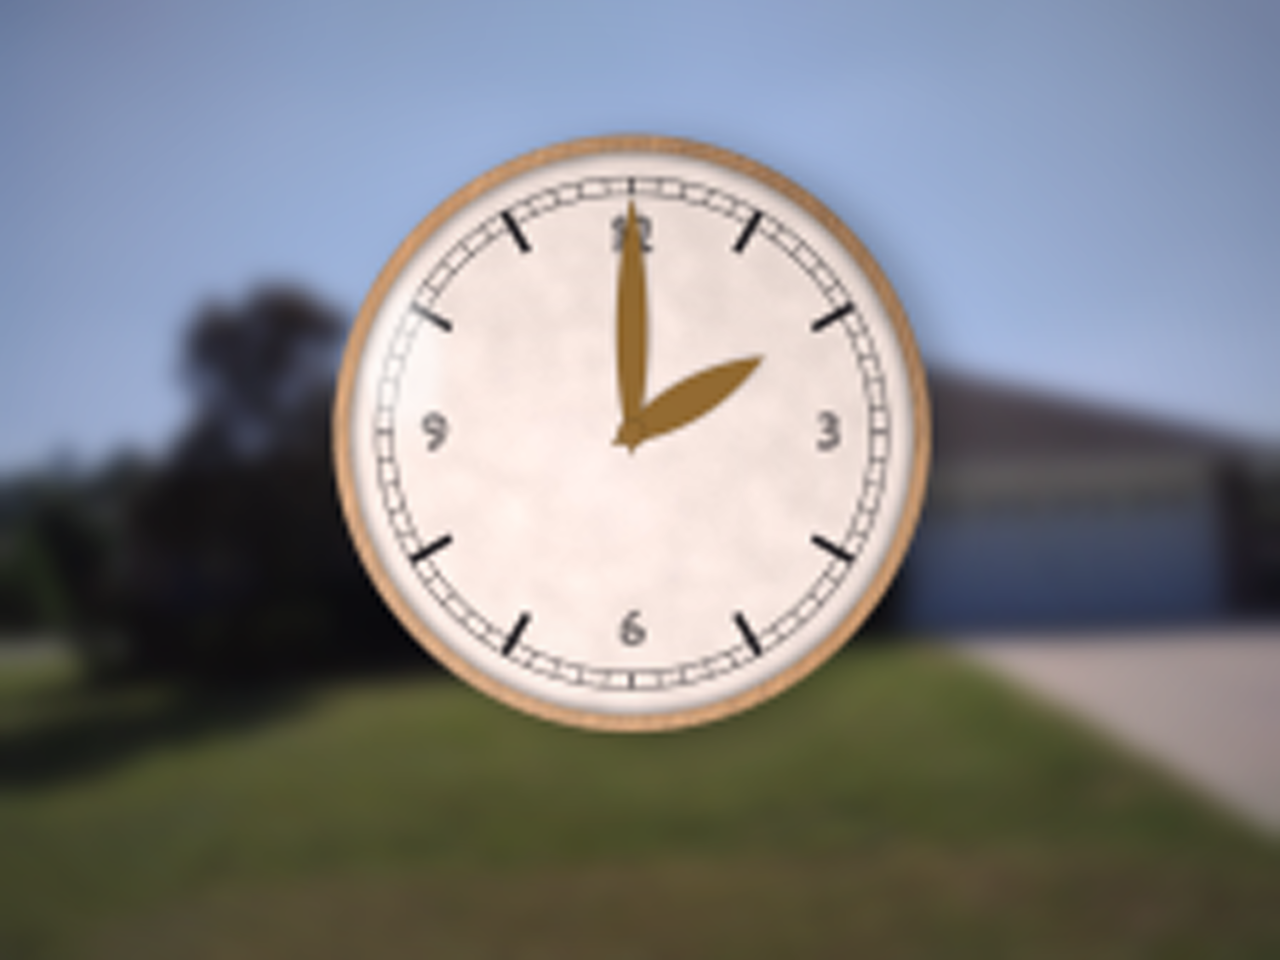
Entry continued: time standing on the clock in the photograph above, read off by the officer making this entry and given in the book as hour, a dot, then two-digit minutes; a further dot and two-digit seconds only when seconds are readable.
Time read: 2.00
